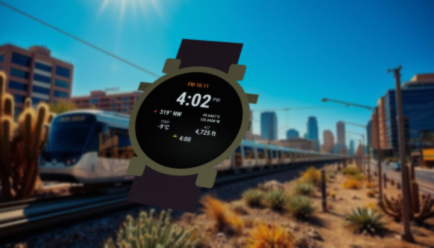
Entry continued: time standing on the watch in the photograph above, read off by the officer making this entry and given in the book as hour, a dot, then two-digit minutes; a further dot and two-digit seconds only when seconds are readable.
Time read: 4.02
